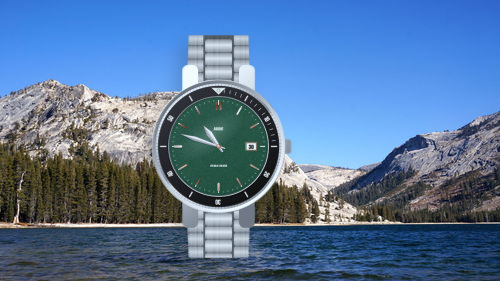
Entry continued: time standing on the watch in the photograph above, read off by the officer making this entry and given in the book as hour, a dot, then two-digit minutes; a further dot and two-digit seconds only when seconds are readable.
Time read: 10.48
